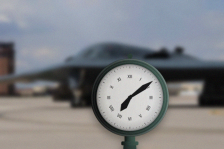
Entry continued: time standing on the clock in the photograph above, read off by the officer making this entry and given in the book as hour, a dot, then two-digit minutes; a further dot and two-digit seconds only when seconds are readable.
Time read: 7.09
